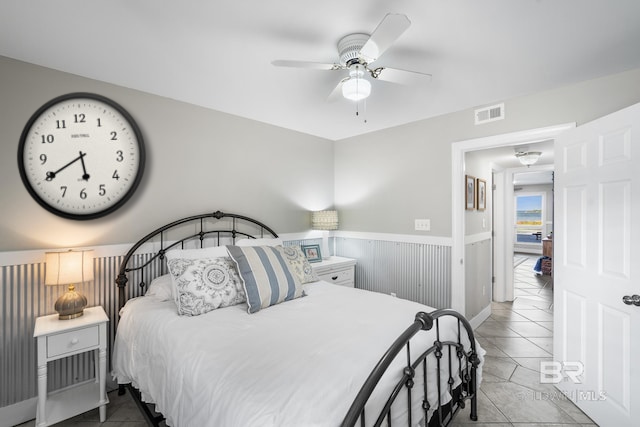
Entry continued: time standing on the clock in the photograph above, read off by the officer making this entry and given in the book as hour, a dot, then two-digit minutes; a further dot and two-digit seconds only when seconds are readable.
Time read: 5.40
